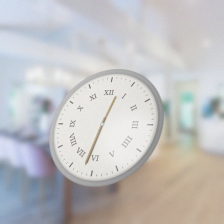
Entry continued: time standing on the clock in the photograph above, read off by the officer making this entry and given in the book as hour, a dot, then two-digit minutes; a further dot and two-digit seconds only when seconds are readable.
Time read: 12.32
